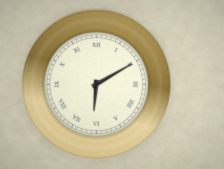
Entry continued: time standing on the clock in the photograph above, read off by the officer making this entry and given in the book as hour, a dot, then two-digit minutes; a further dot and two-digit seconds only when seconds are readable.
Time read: 6.10
